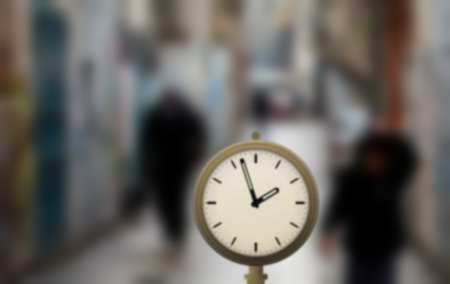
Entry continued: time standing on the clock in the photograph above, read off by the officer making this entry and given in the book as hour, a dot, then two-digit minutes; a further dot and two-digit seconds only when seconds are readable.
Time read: 1.57
